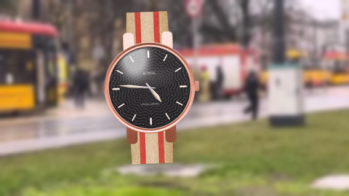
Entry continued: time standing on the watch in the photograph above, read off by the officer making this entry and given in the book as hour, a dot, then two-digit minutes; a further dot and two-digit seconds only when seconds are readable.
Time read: 4.46
